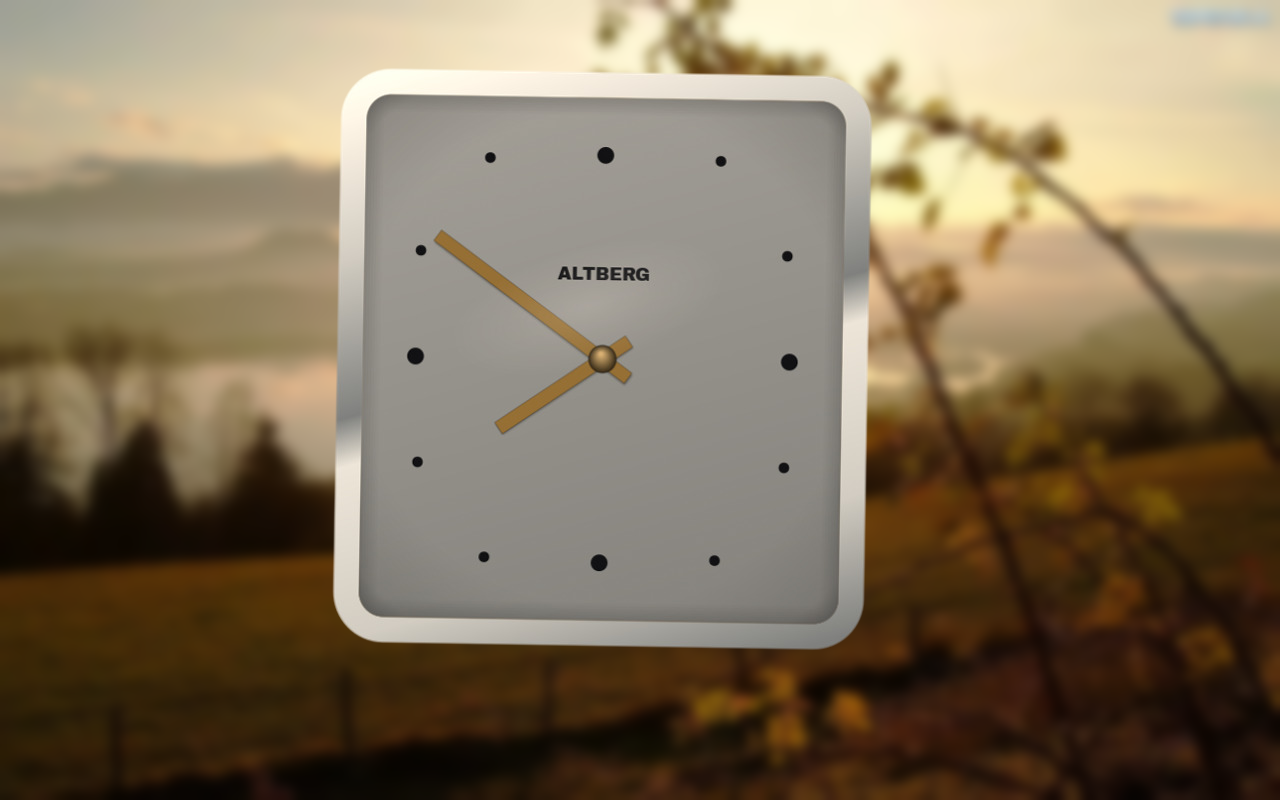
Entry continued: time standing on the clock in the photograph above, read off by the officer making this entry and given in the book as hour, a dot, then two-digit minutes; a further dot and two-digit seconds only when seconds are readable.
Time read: 7.51
